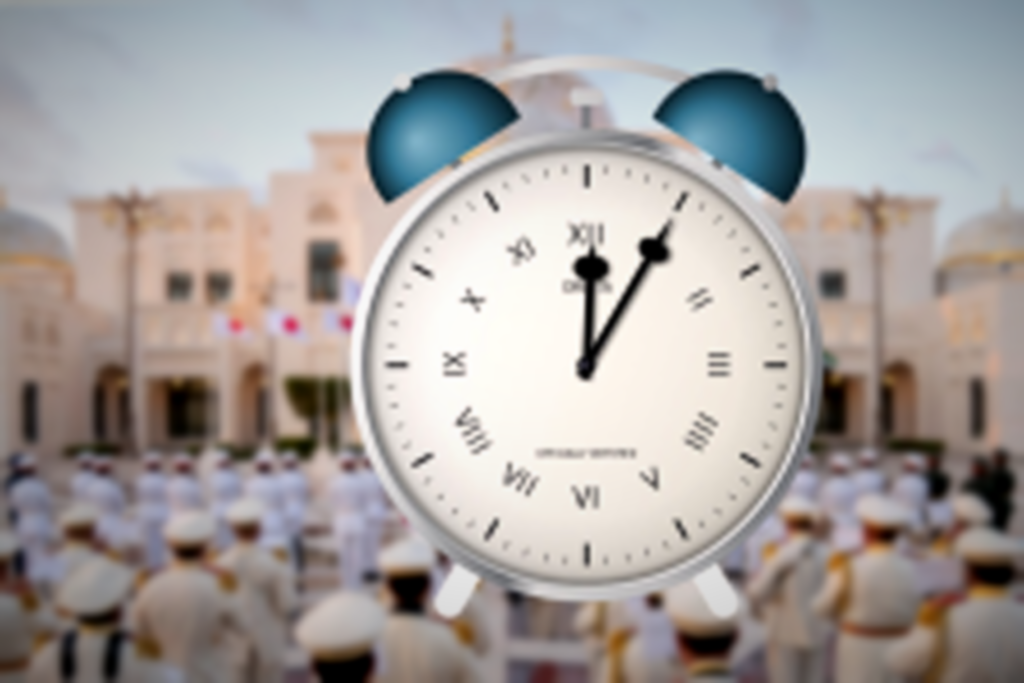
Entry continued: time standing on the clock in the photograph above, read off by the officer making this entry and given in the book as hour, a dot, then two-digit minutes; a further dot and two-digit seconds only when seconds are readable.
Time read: 12.05
